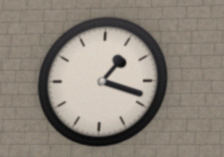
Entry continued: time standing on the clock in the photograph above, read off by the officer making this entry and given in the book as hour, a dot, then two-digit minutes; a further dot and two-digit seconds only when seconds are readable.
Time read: 1.18
